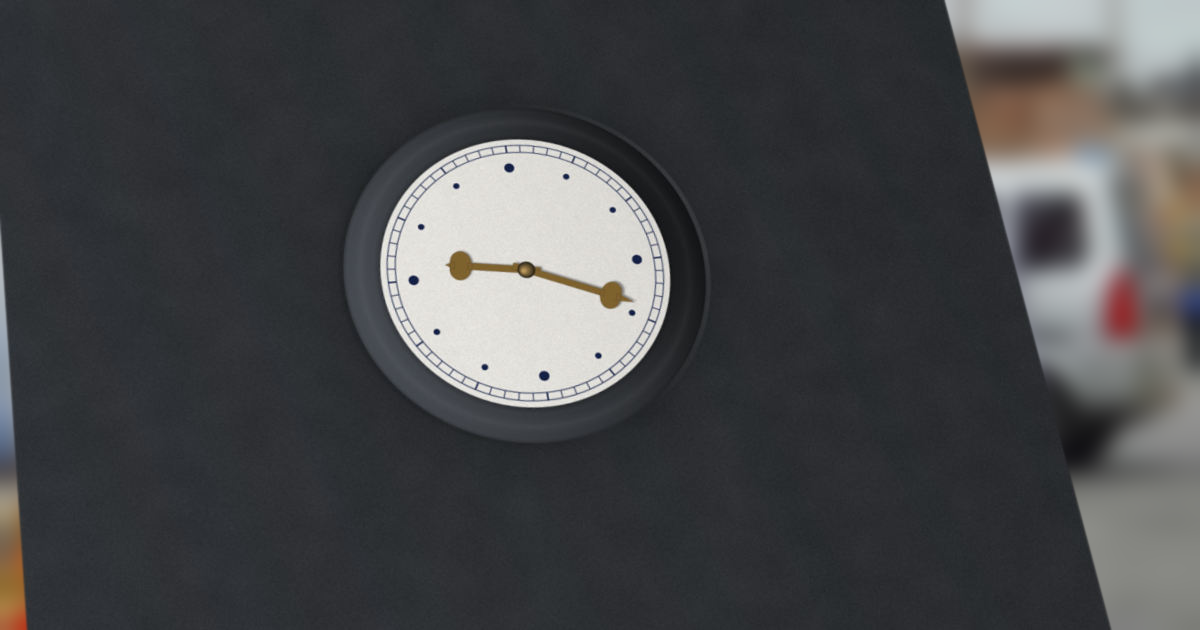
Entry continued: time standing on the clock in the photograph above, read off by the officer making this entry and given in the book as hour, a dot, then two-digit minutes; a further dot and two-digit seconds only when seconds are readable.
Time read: 9.19
